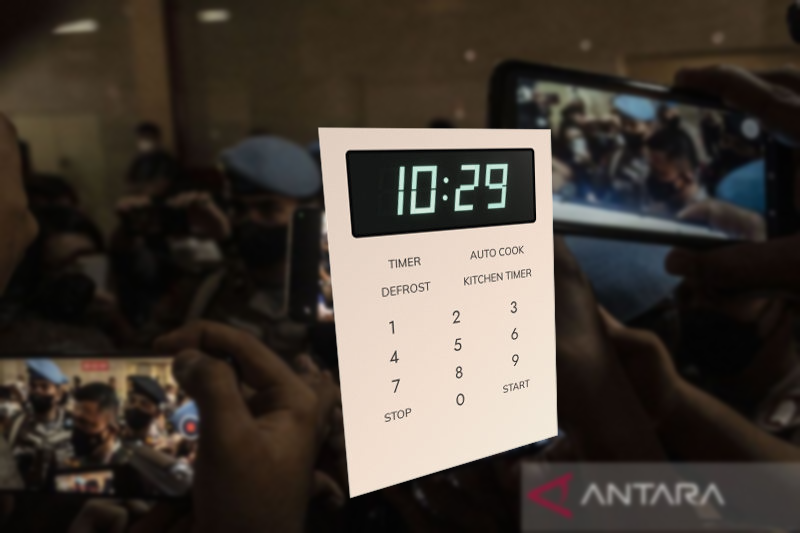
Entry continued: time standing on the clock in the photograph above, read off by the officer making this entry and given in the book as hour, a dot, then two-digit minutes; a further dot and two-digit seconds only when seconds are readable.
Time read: 10.29
